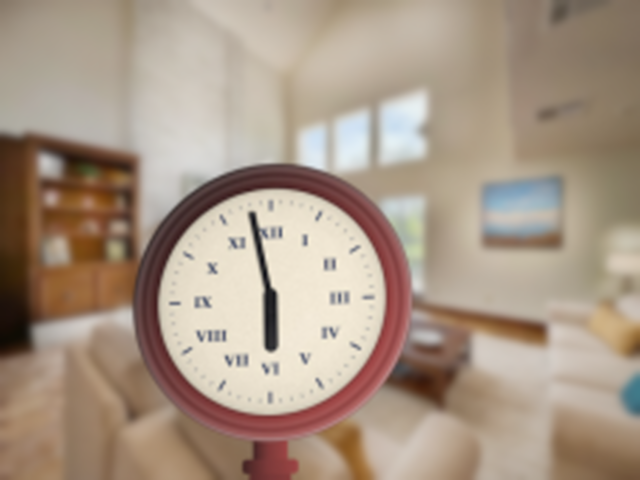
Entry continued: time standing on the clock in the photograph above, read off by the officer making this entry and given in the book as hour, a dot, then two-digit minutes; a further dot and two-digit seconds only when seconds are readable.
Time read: 5.58
